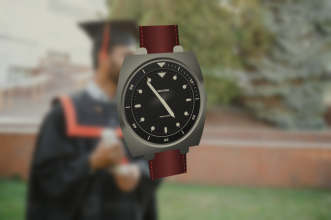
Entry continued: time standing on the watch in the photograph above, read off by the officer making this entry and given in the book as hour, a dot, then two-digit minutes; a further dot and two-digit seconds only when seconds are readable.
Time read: 4.54
